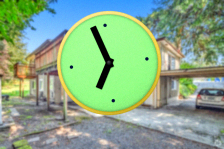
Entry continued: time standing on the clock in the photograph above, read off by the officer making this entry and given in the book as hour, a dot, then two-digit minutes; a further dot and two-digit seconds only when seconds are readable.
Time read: 6.57
